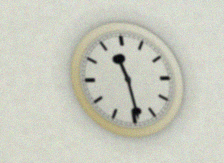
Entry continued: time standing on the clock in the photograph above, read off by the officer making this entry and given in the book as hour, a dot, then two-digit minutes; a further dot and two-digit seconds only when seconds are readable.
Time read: 11.29
